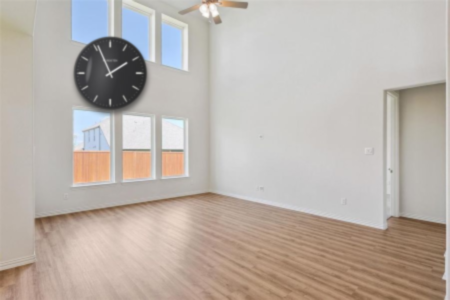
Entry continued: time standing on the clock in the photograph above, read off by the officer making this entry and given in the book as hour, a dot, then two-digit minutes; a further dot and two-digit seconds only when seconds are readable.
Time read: 1.56
